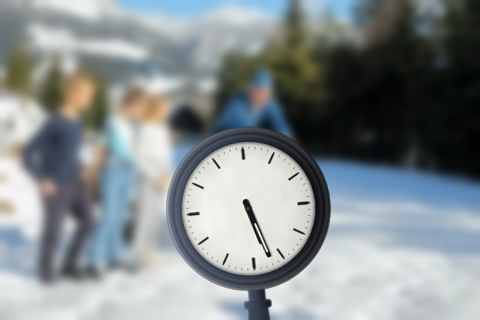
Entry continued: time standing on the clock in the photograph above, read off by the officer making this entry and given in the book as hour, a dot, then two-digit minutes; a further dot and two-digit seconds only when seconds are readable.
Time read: 5.27
